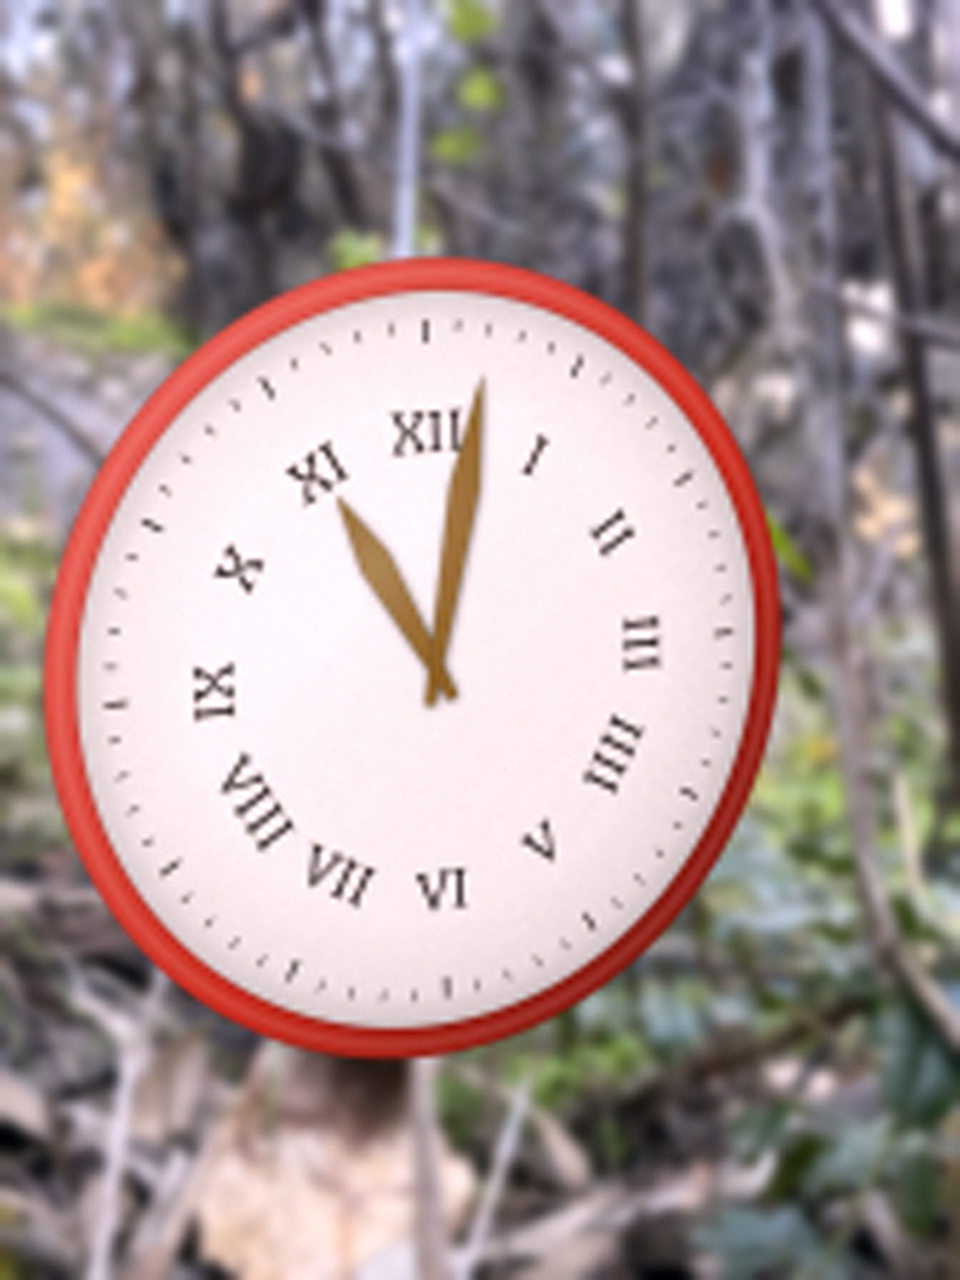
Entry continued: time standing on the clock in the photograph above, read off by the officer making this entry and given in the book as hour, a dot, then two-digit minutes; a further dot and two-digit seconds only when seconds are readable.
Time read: 11.02
